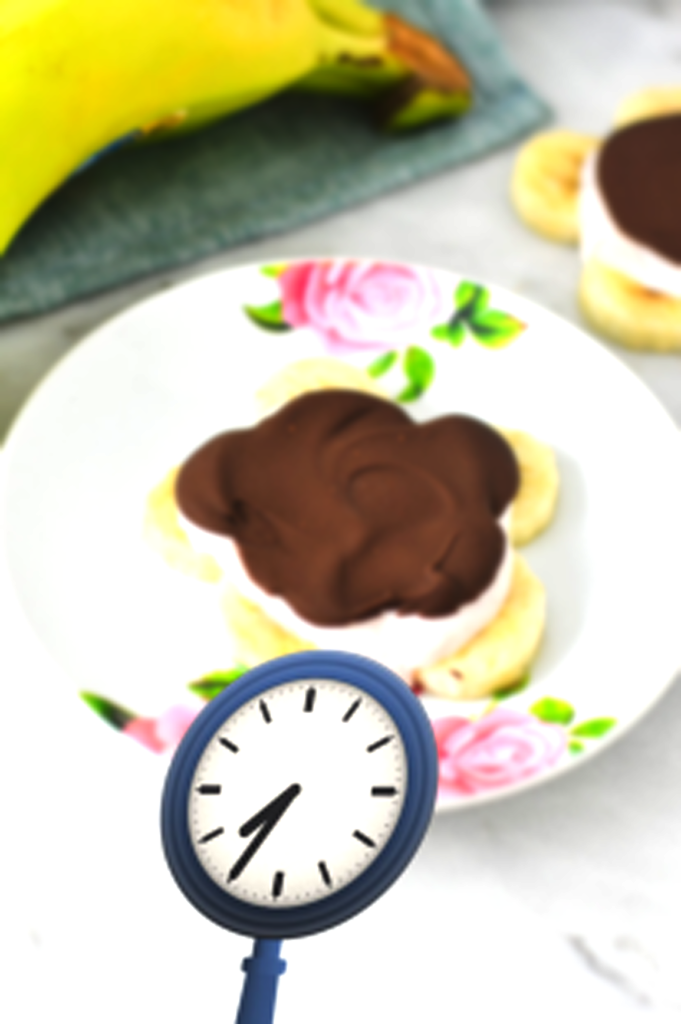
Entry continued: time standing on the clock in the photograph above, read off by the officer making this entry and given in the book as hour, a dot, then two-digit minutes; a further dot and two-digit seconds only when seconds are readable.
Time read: 7.35
